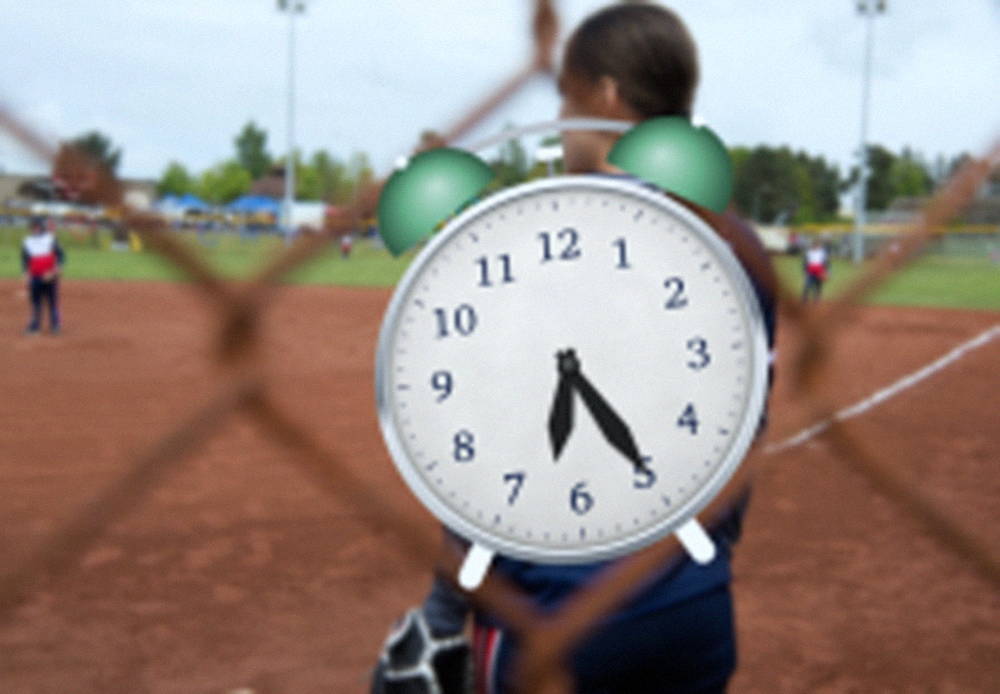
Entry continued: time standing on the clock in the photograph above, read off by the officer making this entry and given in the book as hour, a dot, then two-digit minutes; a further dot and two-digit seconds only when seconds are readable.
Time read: 6.25
